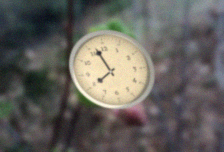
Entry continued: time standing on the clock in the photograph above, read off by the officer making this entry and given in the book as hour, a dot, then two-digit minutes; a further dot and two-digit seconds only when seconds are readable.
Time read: 7.57
